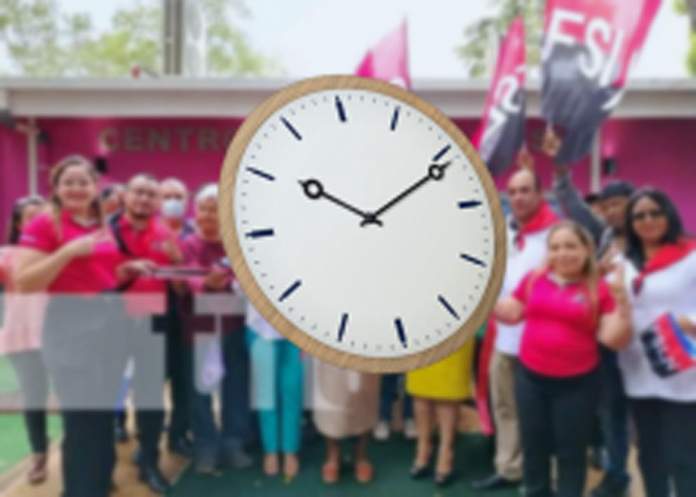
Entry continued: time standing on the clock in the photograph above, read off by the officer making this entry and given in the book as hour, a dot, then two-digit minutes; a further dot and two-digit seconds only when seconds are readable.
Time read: 10.11
